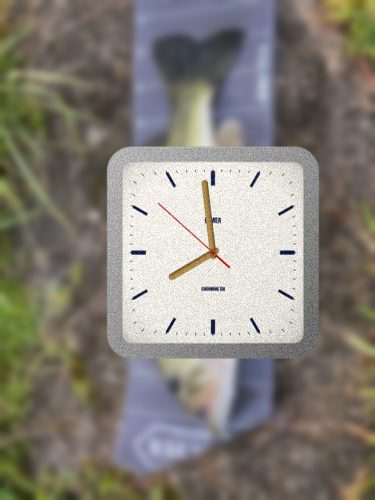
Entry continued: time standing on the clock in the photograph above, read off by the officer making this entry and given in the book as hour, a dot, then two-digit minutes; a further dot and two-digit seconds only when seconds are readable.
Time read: 7.58.52
